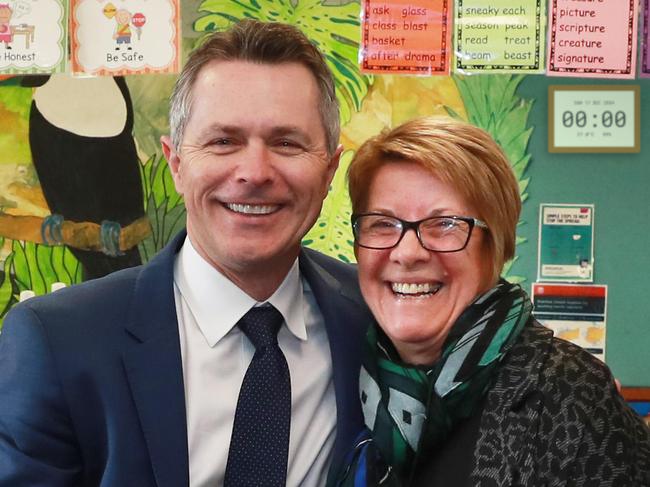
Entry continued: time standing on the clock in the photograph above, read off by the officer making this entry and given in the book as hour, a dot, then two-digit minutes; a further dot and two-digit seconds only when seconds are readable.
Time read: 0.00
